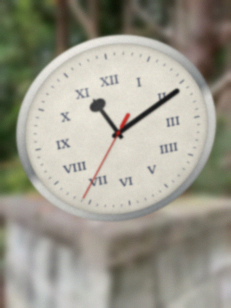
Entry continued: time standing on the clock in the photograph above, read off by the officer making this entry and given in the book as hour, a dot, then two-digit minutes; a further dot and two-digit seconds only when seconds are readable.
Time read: 11.10.36
